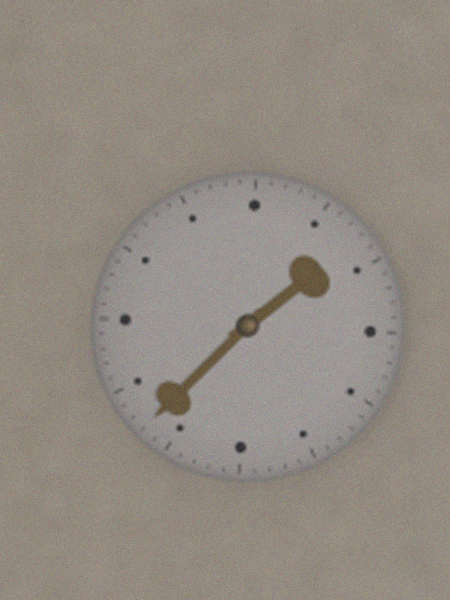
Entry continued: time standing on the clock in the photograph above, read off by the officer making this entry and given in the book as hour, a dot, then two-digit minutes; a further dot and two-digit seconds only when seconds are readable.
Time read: 1.37
